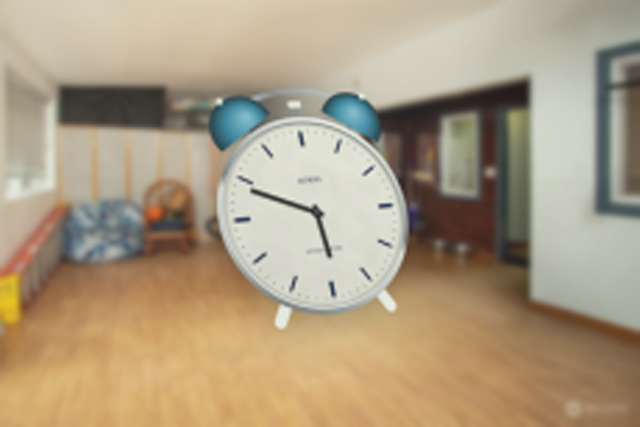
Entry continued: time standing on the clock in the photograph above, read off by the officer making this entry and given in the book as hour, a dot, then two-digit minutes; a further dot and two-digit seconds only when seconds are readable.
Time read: 5.49
